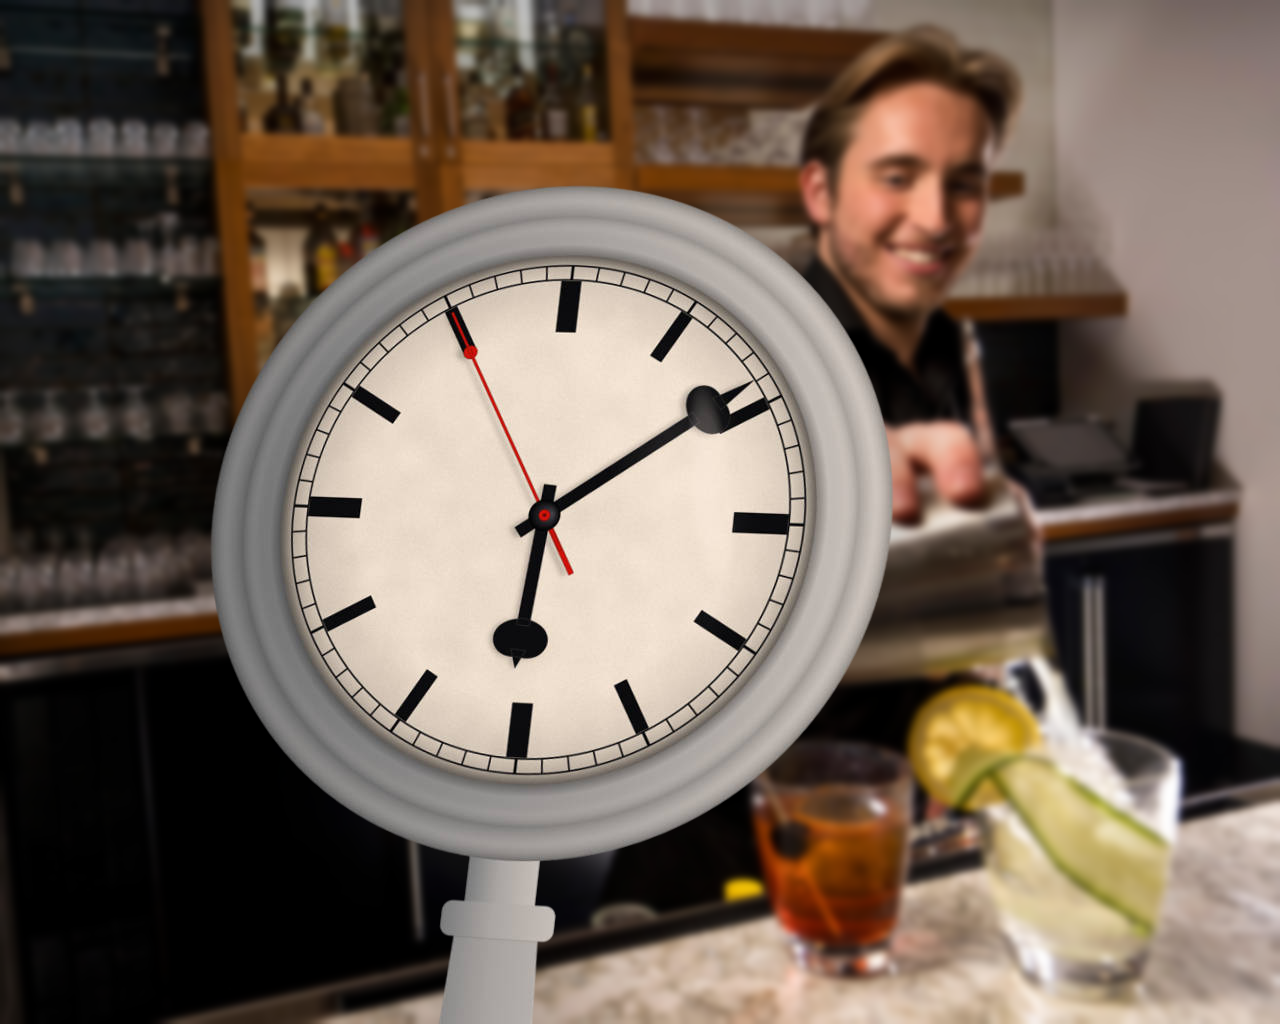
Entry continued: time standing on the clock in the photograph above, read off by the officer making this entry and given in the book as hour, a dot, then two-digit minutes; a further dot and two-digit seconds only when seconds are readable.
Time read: 6.08.55
